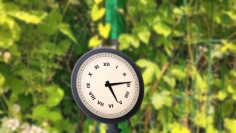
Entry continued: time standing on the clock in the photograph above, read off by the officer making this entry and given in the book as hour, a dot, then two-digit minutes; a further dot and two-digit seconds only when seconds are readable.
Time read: 5.14
